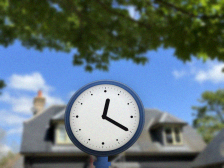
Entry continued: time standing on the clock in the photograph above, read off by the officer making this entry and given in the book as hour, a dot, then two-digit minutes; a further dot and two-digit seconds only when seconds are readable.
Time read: 12.20
